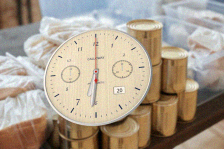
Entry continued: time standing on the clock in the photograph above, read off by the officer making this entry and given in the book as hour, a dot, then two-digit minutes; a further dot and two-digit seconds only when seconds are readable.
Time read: 6.31
